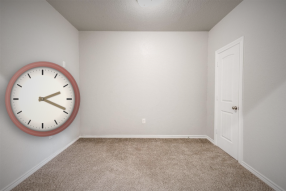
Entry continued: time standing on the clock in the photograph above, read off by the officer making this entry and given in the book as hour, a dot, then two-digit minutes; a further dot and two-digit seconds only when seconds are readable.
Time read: 2.19
